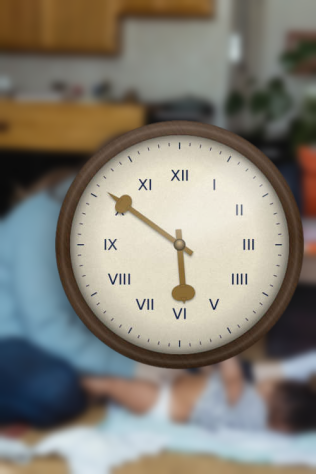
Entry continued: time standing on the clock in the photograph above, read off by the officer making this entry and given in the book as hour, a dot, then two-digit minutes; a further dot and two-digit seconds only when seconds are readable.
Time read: 5.51
